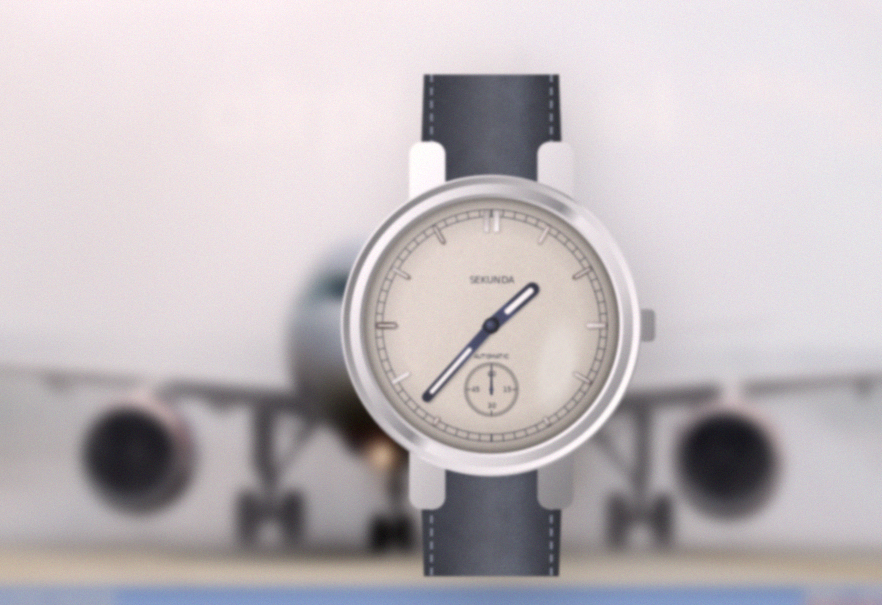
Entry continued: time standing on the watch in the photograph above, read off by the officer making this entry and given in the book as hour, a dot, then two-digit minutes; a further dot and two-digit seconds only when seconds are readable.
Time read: 1.37
